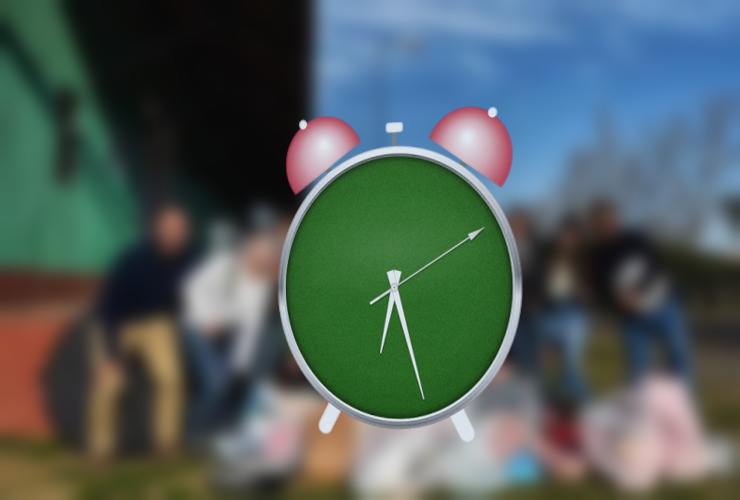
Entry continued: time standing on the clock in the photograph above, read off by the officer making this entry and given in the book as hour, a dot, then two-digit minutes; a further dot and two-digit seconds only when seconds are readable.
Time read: 6.27.10
